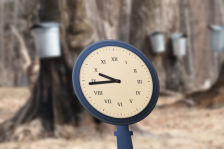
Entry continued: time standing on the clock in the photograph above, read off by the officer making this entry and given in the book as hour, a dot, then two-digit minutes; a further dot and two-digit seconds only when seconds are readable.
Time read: 9.44
